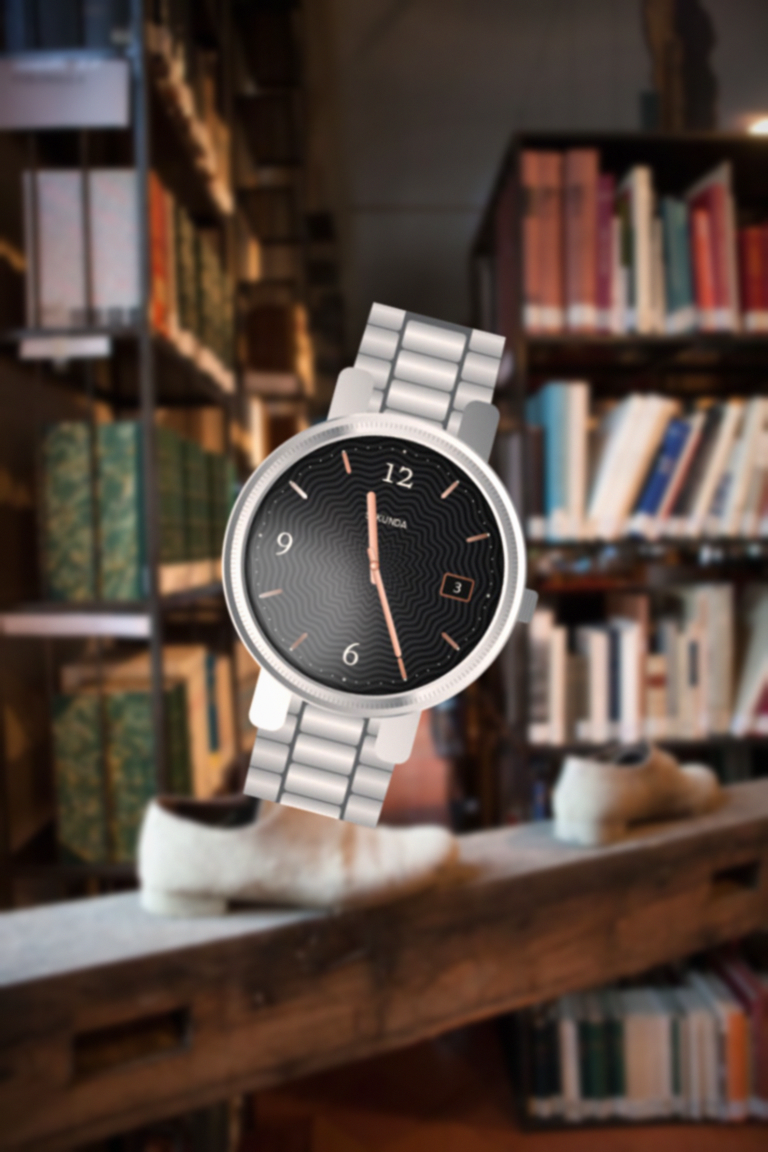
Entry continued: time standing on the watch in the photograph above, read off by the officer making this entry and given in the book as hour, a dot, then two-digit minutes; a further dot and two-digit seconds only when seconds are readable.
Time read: 11.25
